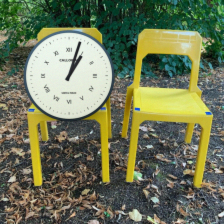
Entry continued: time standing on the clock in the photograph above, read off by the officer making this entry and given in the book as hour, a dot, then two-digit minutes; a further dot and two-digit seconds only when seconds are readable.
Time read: 1.03
